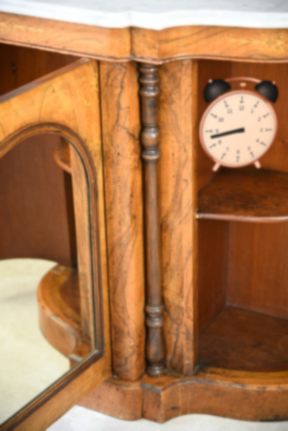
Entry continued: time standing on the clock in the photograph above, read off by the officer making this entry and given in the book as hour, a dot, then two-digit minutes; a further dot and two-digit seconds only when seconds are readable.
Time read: 8.43
